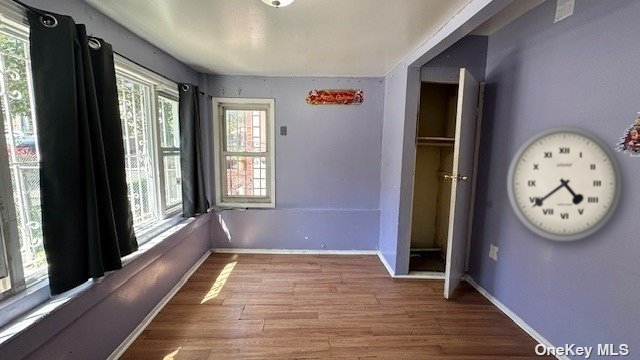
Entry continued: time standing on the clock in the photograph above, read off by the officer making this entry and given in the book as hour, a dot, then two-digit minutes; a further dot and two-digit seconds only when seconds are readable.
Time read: 4.39
